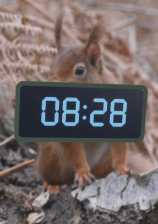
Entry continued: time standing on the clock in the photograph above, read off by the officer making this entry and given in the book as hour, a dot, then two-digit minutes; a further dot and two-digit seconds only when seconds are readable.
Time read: 8.28
